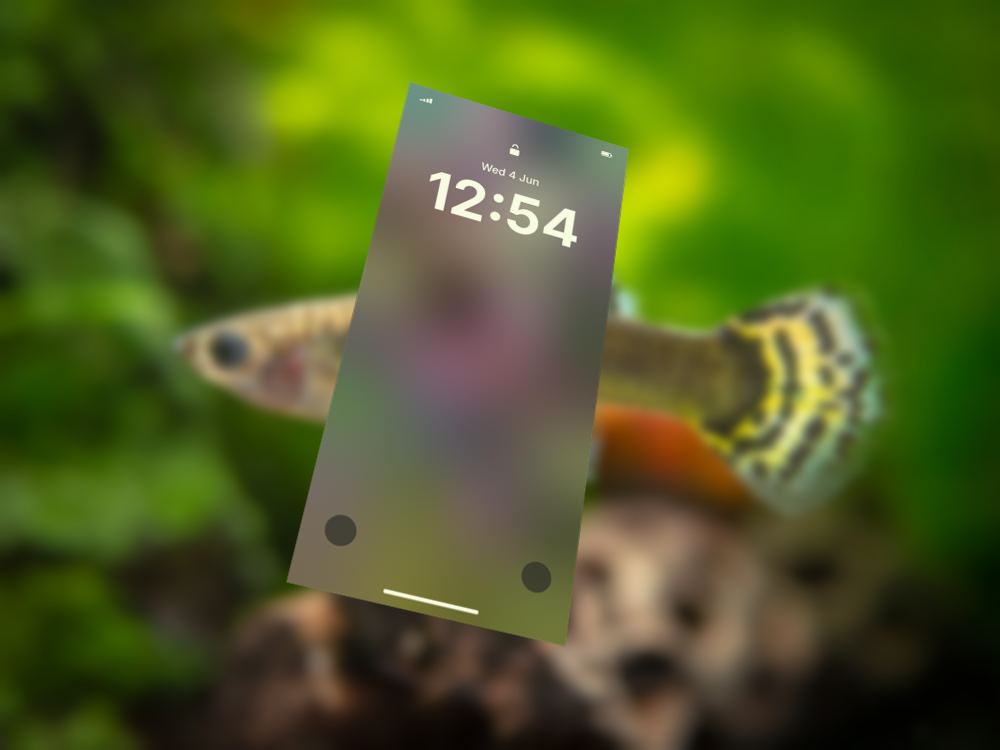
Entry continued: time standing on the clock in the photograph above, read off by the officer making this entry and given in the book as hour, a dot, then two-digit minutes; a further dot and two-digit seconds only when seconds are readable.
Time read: 12.54
